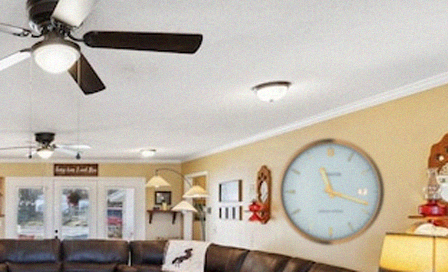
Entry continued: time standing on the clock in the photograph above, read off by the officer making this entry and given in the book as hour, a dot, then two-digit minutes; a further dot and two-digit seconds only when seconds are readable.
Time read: 11.18
